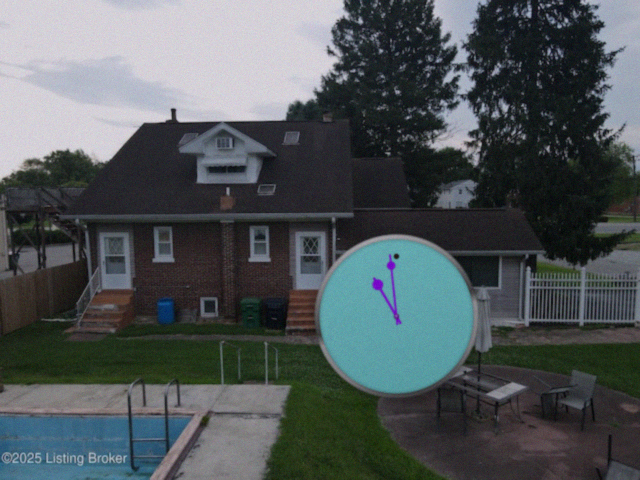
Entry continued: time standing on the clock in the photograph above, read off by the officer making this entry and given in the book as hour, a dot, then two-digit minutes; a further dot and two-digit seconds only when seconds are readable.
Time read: 10.59
